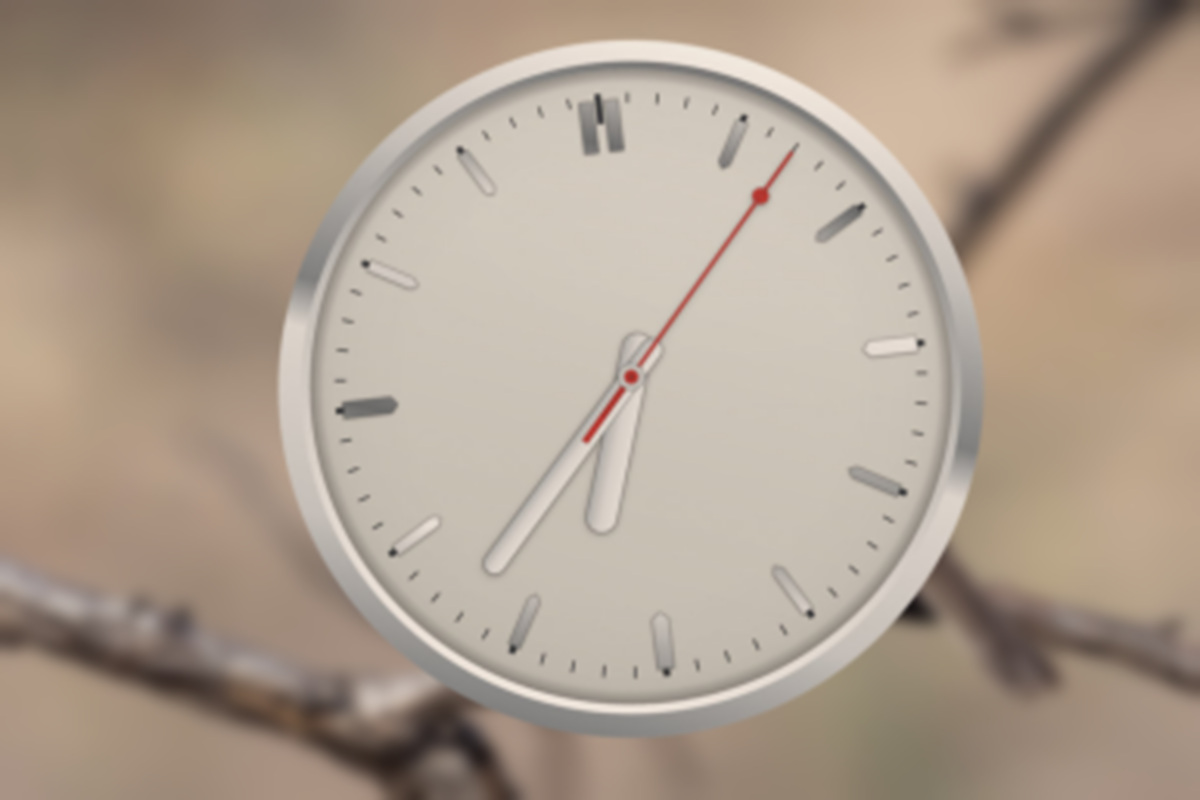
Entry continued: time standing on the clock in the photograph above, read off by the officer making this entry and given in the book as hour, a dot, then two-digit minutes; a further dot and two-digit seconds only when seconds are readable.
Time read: 6.37.07
